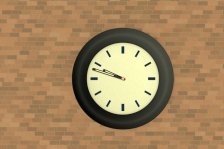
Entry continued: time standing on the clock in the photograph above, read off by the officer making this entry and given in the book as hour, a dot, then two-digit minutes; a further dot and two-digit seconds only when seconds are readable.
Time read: 9.48
